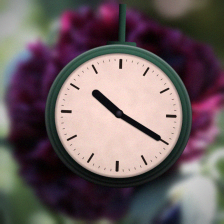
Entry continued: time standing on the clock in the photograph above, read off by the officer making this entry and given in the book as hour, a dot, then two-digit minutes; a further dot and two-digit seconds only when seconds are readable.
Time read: 10.20
